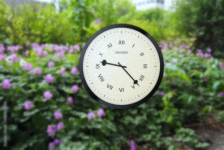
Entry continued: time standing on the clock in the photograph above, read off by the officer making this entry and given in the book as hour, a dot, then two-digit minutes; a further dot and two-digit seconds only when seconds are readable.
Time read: 9.23
